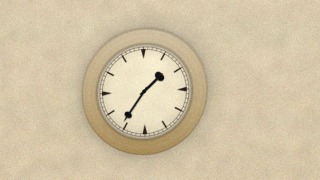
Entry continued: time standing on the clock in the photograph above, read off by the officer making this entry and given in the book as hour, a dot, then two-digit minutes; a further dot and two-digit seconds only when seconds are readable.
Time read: 1.36
